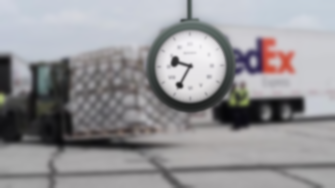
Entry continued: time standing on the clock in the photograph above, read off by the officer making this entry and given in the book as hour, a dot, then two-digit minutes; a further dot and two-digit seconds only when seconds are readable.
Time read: 9.35
